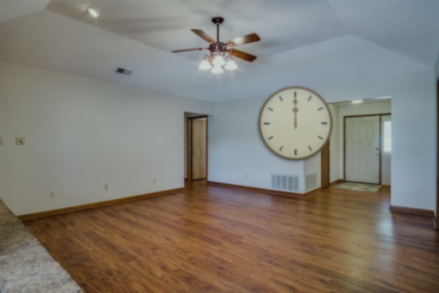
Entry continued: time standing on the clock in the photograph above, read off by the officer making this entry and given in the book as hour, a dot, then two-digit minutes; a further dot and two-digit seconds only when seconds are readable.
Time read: 12.00
